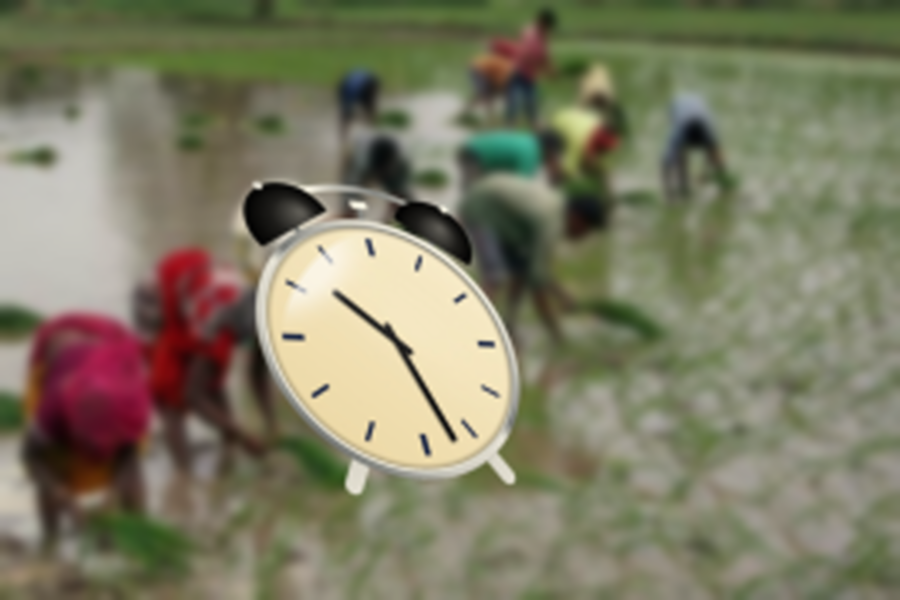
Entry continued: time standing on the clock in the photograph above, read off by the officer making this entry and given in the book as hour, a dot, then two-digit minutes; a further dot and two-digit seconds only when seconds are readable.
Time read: 10.27
